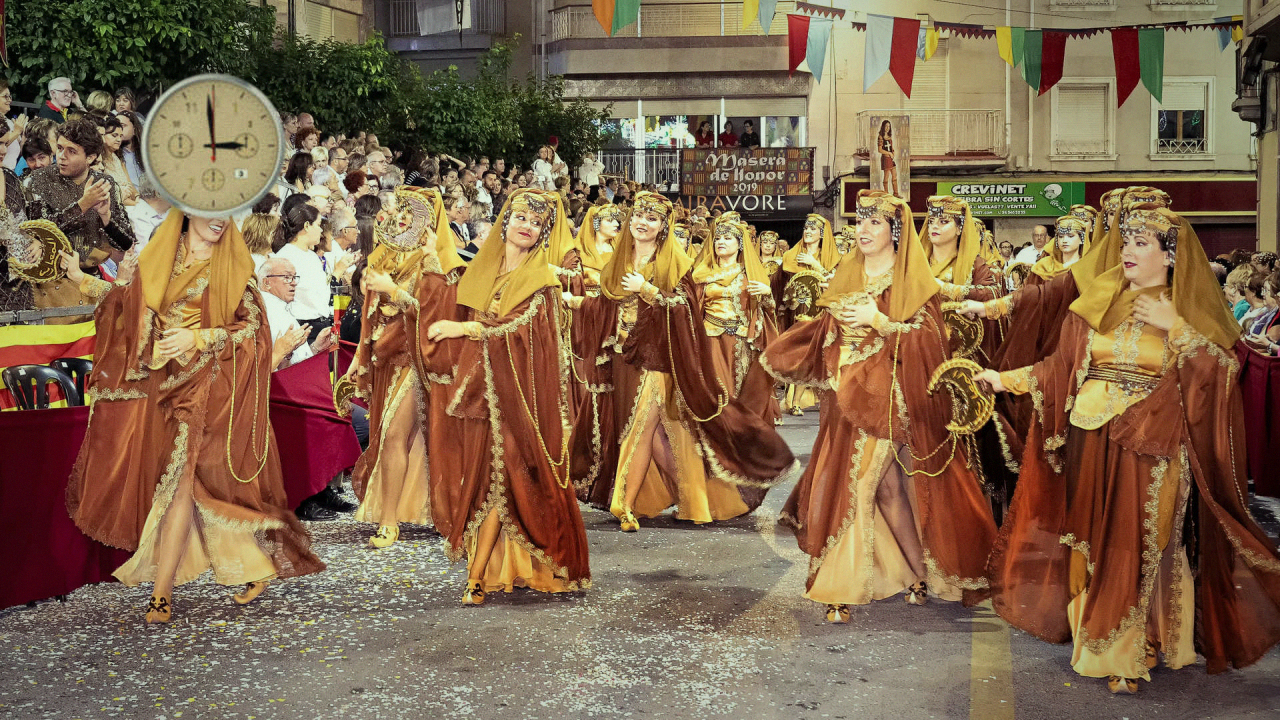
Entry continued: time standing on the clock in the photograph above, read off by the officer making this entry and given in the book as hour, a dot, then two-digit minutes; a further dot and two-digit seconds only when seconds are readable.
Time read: 2.59
